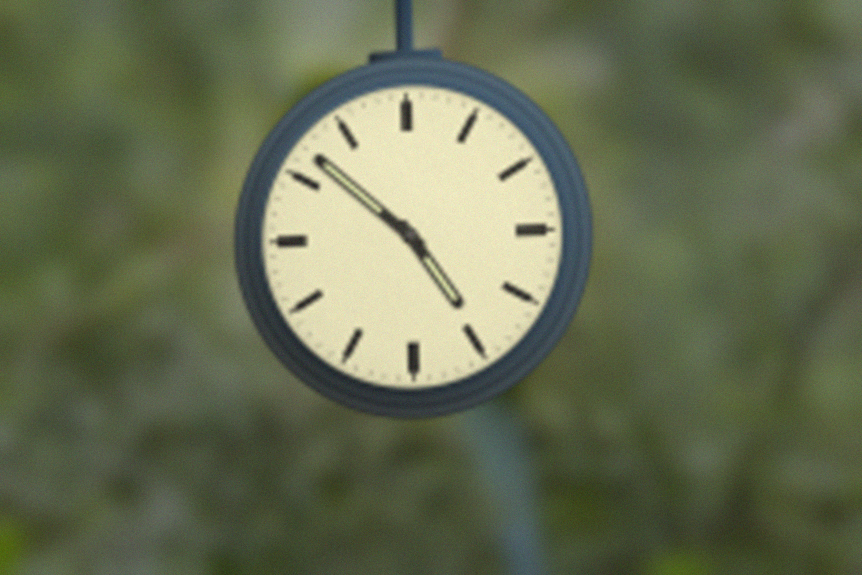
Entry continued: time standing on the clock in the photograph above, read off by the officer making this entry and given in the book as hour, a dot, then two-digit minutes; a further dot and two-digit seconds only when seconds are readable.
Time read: 4.52
